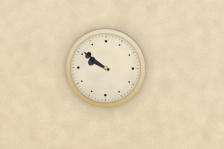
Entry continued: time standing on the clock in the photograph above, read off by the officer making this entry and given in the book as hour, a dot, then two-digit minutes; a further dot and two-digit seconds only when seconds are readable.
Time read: 9.51
